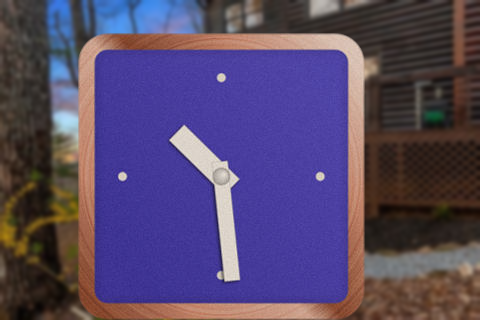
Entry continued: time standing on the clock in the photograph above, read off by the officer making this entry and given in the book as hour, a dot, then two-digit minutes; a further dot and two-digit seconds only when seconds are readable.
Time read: 10.29
